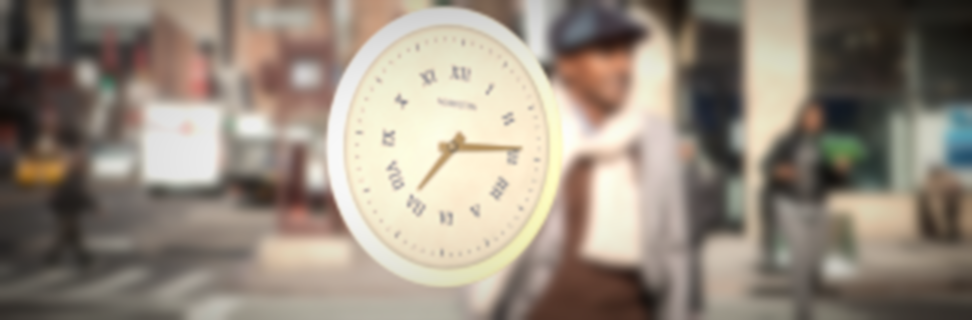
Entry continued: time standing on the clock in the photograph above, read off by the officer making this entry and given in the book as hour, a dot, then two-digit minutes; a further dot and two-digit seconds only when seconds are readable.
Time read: 7.14
